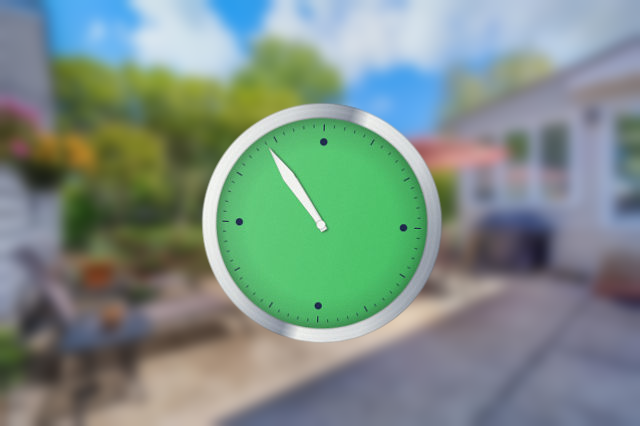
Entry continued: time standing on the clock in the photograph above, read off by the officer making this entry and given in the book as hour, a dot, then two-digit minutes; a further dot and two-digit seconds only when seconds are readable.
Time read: 10.54
